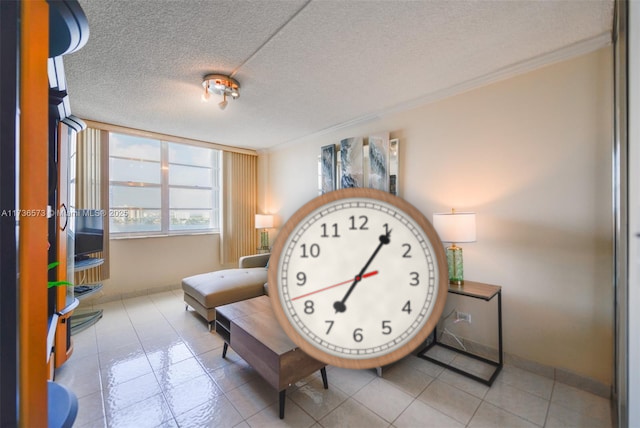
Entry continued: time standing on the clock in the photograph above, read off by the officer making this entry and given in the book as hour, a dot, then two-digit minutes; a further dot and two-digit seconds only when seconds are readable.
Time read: 7.05.42
